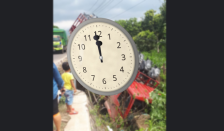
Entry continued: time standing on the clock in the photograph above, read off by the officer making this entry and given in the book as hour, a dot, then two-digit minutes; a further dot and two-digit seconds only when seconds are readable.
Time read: 11.59
